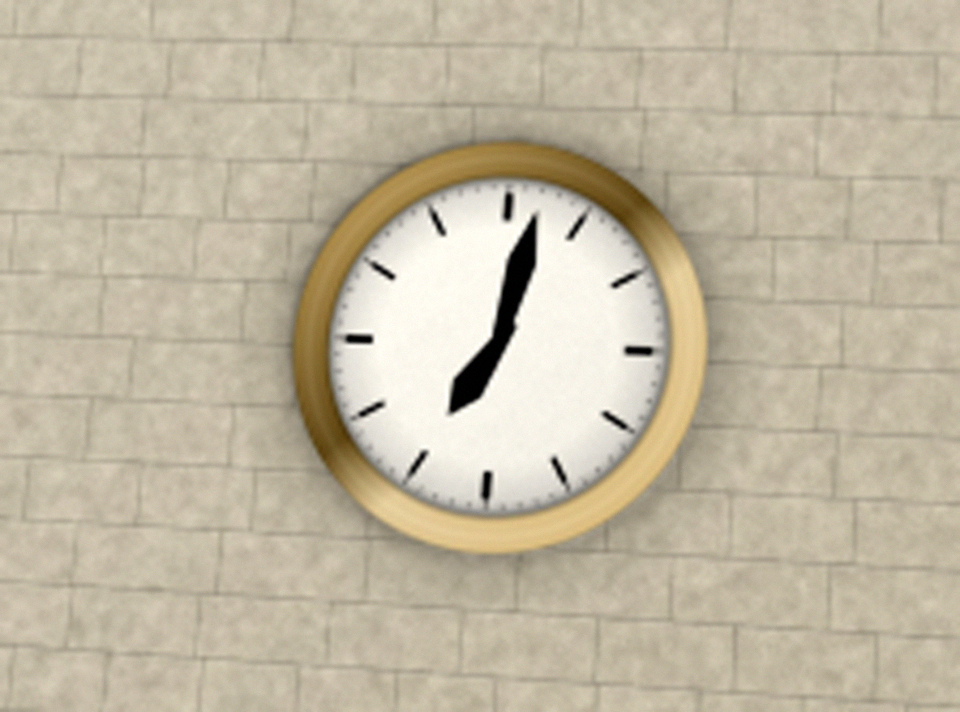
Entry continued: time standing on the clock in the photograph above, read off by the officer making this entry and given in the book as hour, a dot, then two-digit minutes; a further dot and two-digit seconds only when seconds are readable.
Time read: 7.02
